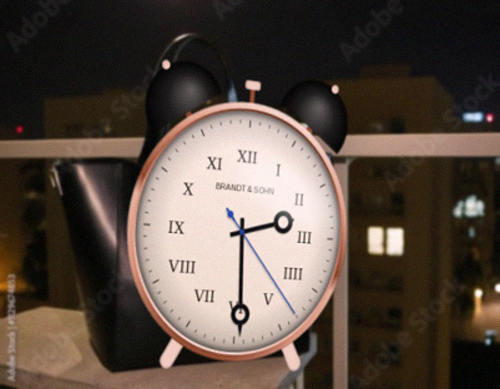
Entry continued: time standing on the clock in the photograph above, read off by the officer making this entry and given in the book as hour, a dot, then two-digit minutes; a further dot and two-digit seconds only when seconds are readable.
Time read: 2.29.23
